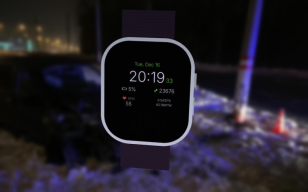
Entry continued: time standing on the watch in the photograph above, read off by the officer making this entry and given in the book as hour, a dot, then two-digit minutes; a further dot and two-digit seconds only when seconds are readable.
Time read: 20.19
